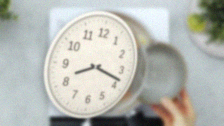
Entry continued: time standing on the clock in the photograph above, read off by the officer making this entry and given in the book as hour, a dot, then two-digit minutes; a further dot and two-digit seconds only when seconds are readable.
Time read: 8.18
